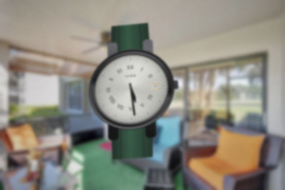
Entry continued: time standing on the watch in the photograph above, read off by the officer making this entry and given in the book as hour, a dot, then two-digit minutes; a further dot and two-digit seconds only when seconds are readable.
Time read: 5.29
